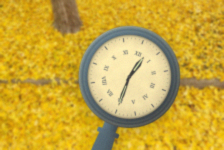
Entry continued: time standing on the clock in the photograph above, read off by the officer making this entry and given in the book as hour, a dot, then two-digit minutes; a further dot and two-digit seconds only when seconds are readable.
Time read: 12.30
